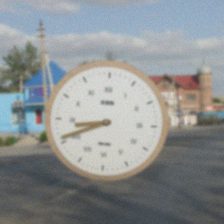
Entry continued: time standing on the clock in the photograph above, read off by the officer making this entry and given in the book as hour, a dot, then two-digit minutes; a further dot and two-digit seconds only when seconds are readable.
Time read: 8.41
